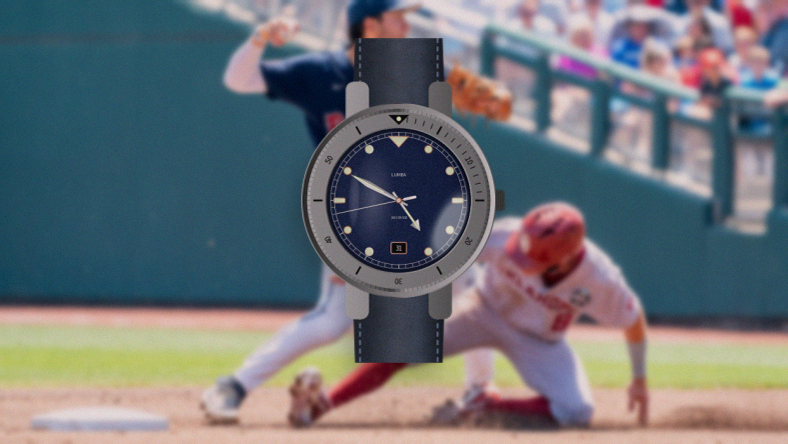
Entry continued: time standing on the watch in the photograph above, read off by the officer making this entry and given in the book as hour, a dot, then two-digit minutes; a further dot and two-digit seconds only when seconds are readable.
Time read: 4.49.43
